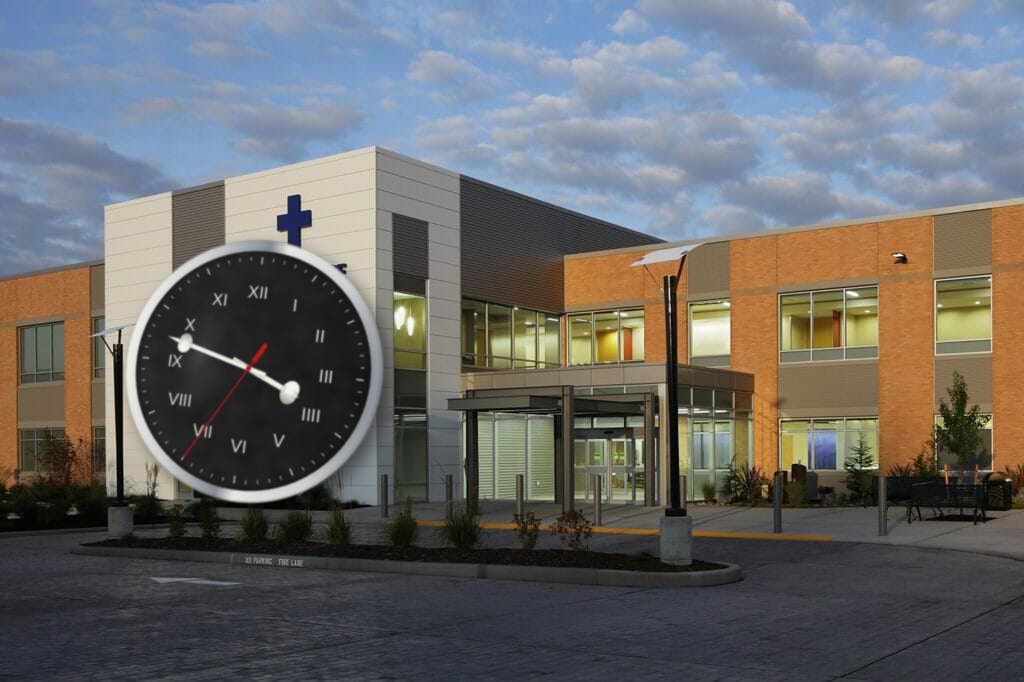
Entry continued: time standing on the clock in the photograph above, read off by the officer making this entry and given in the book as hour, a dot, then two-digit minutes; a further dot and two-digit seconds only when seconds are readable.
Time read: 3.47.35
